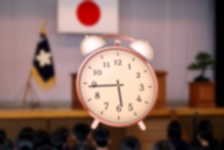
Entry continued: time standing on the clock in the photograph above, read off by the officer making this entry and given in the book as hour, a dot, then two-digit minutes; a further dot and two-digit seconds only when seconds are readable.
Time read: 5.44
